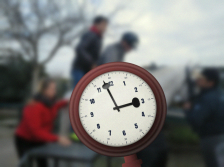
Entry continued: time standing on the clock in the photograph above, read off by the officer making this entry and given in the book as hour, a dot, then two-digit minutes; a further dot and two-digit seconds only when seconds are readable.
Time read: 2.58
